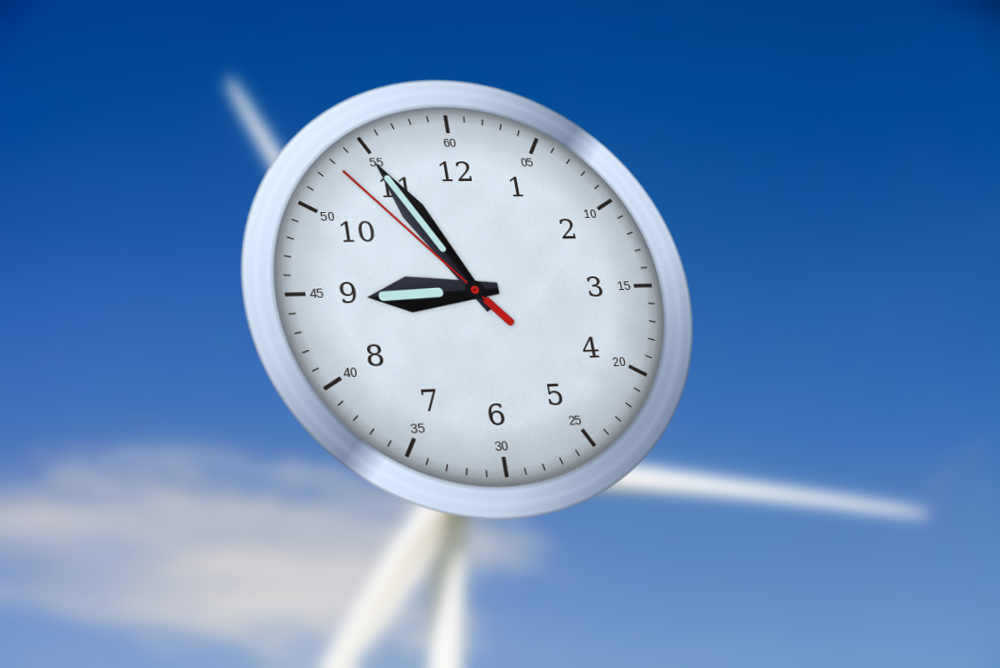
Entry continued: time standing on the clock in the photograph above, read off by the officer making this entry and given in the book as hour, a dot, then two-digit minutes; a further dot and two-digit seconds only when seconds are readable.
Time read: 8.54.53
